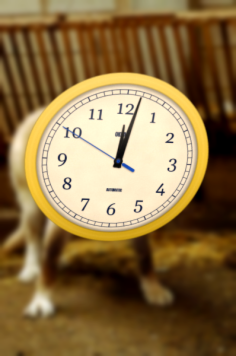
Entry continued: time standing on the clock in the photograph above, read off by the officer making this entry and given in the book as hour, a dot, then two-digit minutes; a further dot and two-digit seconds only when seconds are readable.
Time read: 12.01.50
